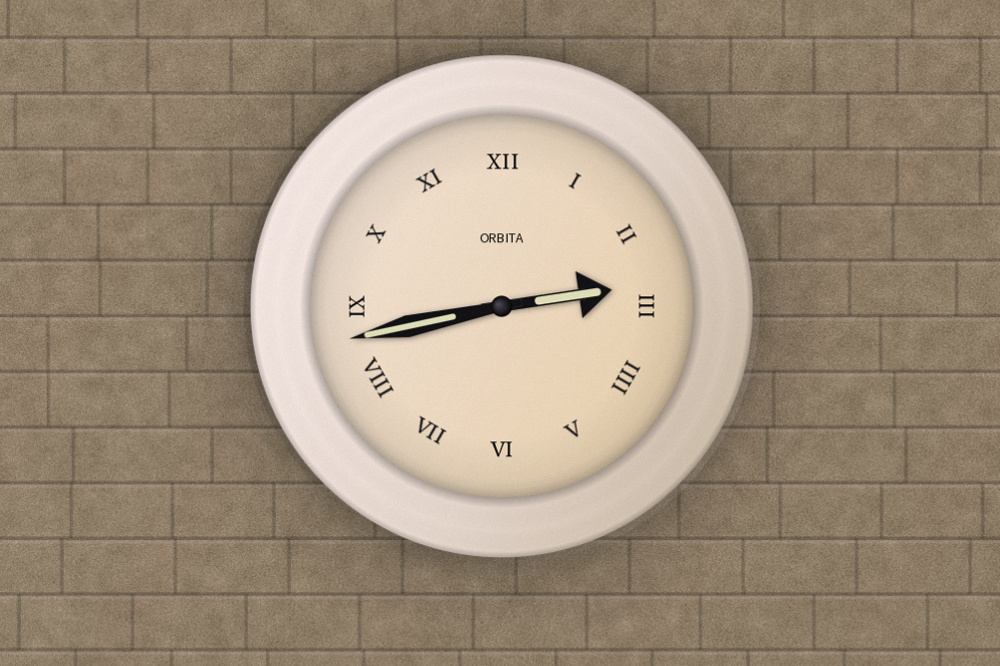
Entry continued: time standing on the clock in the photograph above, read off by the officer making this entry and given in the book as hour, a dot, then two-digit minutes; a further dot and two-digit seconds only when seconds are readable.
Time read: 2.43
